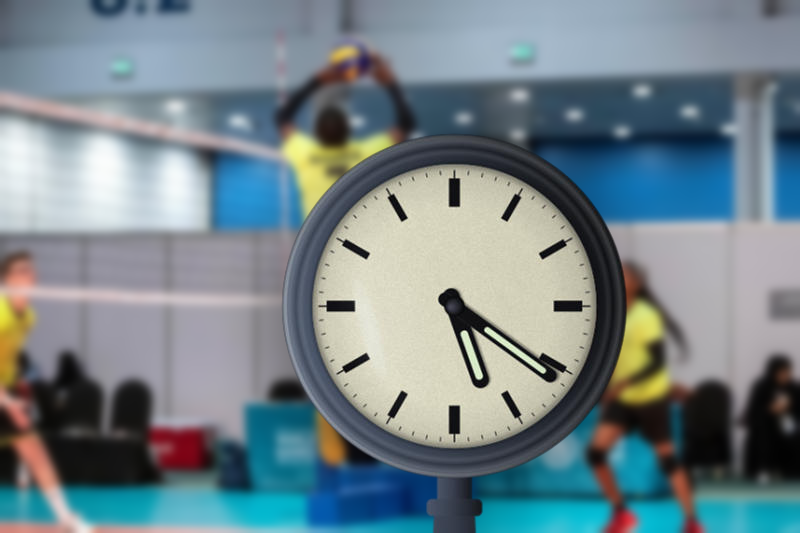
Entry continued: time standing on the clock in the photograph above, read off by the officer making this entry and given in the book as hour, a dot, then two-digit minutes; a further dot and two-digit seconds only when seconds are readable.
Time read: 5.21
